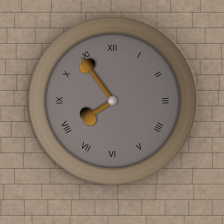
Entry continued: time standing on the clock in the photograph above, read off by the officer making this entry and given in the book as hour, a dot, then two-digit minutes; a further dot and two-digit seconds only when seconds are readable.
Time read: 7.54
